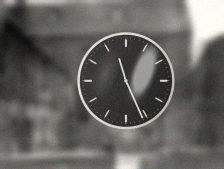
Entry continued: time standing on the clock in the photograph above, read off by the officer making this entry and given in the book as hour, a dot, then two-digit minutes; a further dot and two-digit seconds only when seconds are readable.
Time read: 11.26
